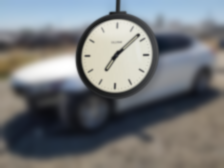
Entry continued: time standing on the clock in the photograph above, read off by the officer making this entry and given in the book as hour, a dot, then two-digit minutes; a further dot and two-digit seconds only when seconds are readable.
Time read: 7.08
